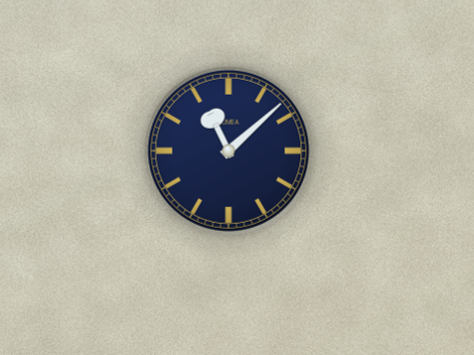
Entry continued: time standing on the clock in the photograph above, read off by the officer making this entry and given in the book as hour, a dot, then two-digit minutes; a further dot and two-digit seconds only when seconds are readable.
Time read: 11.08
